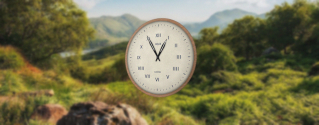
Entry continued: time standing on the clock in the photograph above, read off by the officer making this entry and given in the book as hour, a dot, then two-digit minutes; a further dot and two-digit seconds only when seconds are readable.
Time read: 12.55
